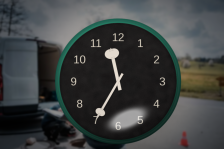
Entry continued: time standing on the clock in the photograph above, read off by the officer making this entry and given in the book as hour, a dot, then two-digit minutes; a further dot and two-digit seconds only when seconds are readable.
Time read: 11.35
